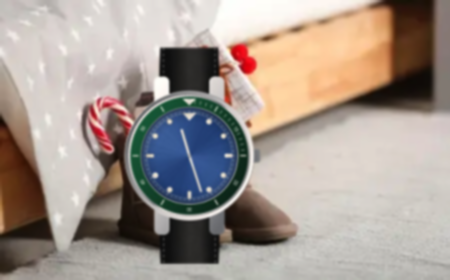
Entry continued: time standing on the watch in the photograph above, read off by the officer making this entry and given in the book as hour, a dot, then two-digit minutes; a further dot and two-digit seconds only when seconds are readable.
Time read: 11.27
